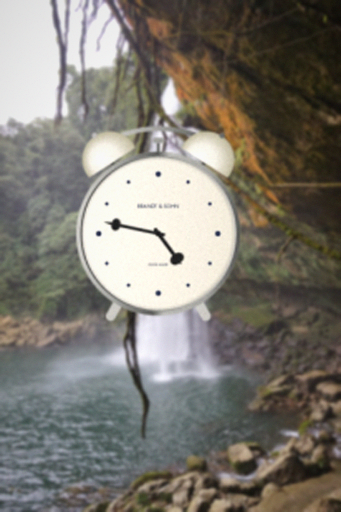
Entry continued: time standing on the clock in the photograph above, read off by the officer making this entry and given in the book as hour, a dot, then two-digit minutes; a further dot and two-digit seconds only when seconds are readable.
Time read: 4.47
